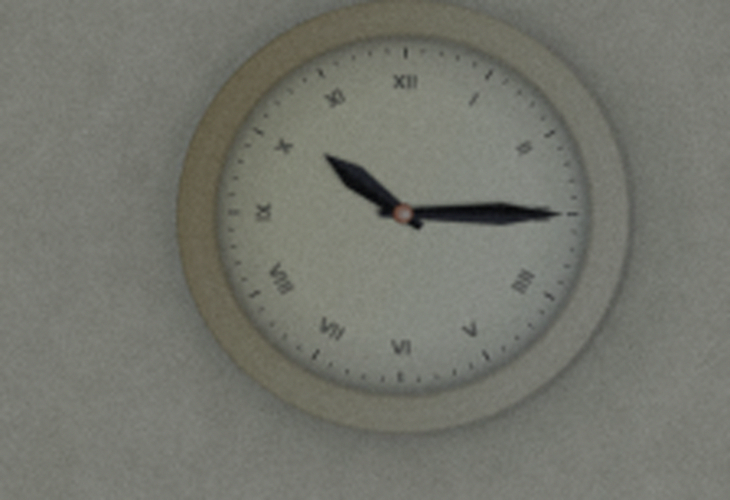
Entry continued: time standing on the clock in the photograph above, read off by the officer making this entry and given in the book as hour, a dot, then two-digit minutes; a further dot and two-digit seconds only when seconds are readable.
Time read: 10.15
